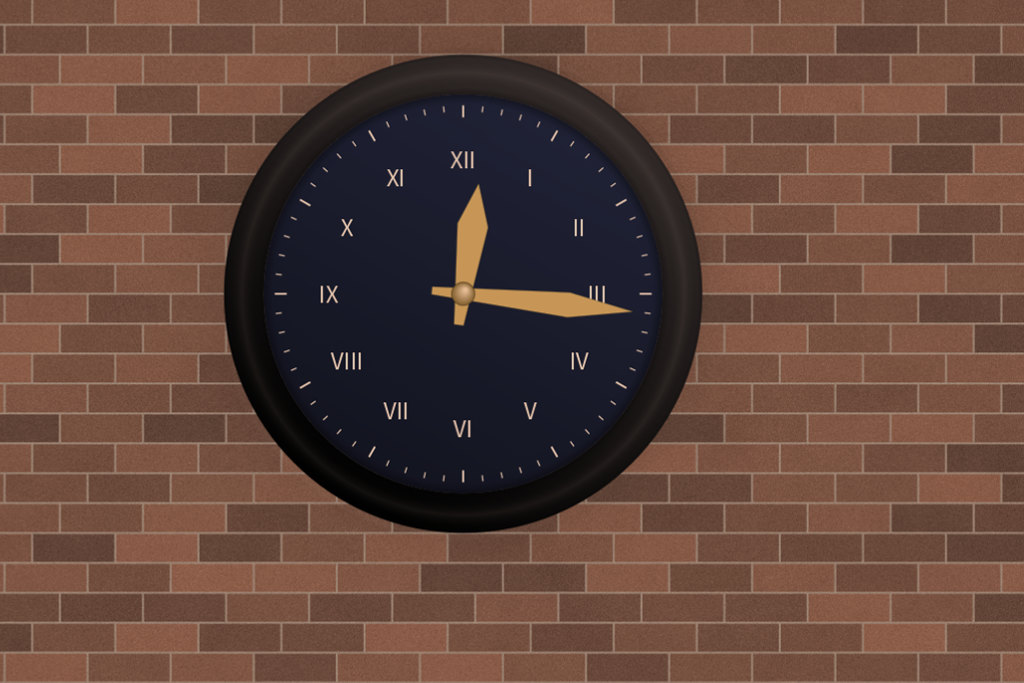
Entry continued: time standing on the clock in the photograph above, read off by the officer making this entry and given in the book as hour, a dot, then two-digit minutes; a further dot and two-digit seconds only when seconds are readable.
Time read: 12.16
